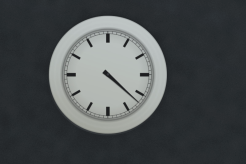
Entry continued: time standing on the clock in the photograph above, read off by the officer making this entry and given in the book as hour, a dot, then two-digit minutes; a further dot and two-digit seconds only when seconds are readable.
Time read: 4.22
